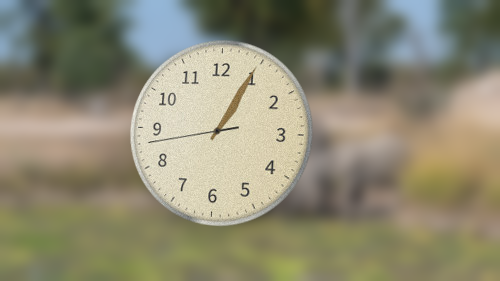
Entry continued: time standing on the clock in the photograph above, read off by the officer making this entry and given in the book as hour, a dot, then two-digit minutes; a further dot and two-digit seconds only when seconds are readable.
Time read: 1.04.43
